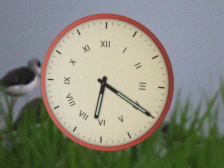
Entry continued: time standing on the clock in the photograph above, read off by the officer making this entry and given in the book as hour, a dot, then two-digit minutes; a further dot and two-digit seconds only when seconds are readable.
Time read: 6.20
